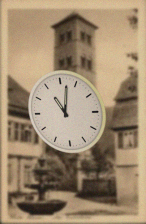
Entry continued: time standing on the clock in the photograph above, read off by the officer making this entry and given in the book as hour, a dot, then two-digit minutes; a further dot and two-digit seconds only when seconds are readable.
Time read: 11.02
